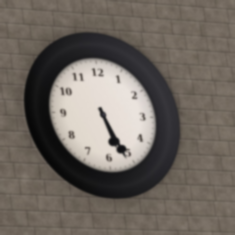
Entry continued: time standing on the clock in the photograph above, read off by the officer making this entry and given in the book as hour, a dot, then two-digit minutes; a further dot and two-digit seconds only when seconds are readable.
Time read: 5.26
